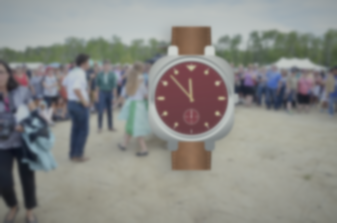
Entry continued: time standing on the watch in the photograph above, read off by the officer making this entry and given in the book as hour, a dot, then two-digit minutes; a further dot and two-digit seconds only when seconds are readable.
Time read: 11.53
